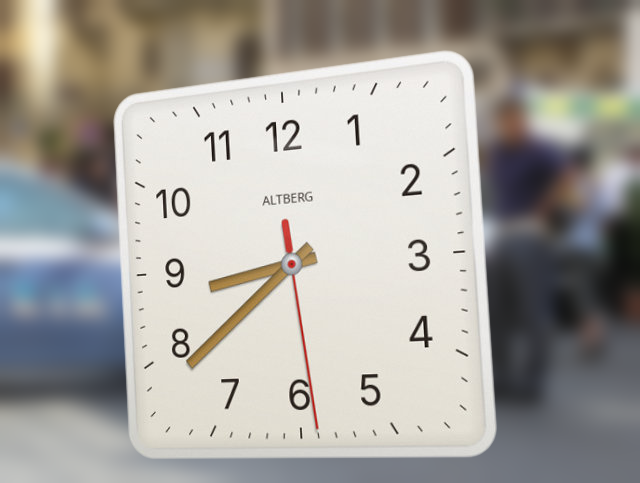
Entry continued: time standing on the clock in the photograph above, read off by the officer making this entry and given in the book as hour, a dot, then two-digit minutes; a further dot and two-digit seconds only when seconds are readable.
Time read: 8.38.29
